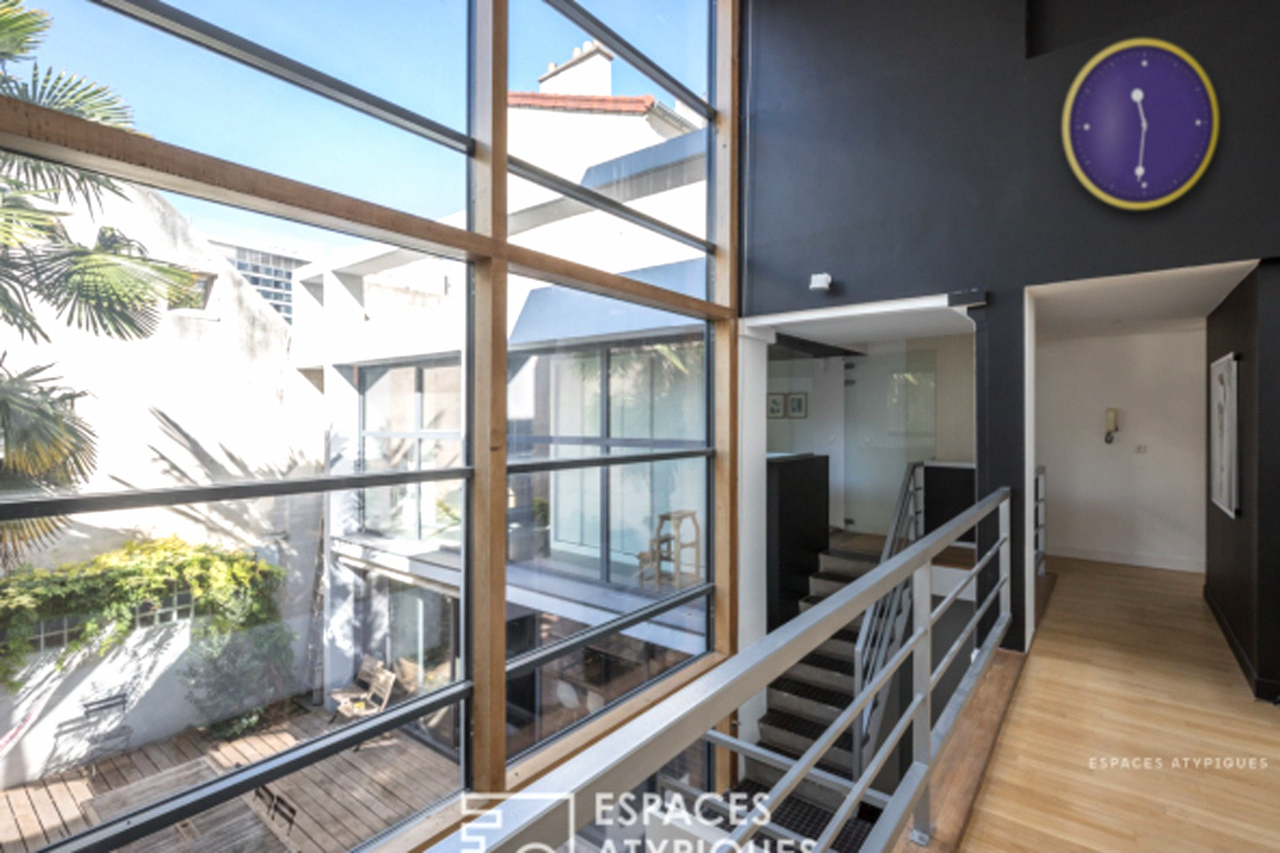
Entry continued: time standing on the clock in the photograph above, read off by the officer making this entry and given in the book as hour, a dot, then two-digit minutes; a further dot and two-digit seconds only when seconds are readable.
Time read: 11.31
